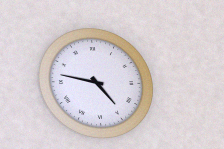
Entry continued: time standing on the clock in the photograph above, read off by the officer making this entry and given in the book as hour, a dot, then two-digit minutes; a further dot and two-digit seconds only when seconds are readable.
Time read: 4.47
